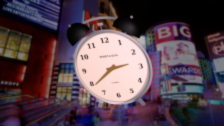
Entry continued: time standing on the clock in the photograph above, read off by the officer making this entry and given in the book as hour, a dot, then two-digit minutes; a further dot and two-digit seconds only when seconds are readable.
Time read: 2.39
